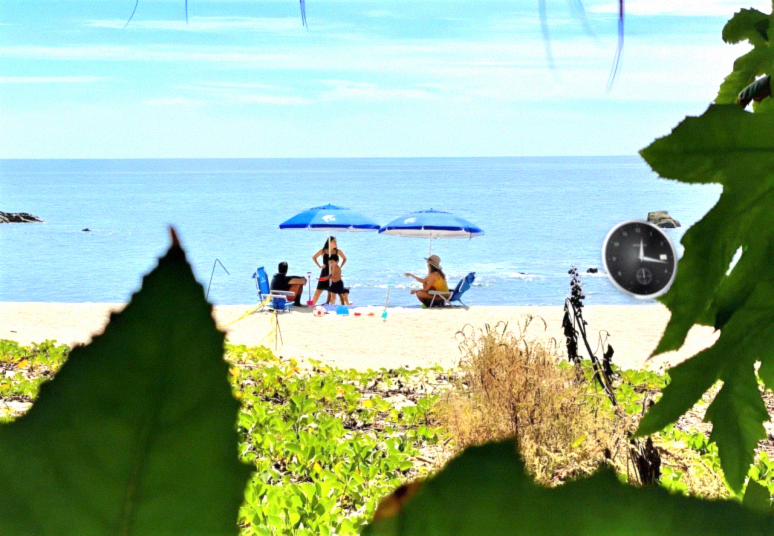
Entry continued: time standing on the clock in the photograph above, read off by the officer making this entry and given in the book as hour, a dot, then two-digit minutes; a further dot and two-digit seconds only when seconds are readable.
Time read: 12.17
